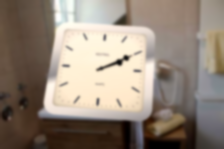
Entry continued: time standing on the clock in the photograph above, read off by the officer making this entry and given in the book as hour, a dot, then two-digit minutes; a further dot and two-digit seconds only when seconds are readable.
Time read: 2.10
